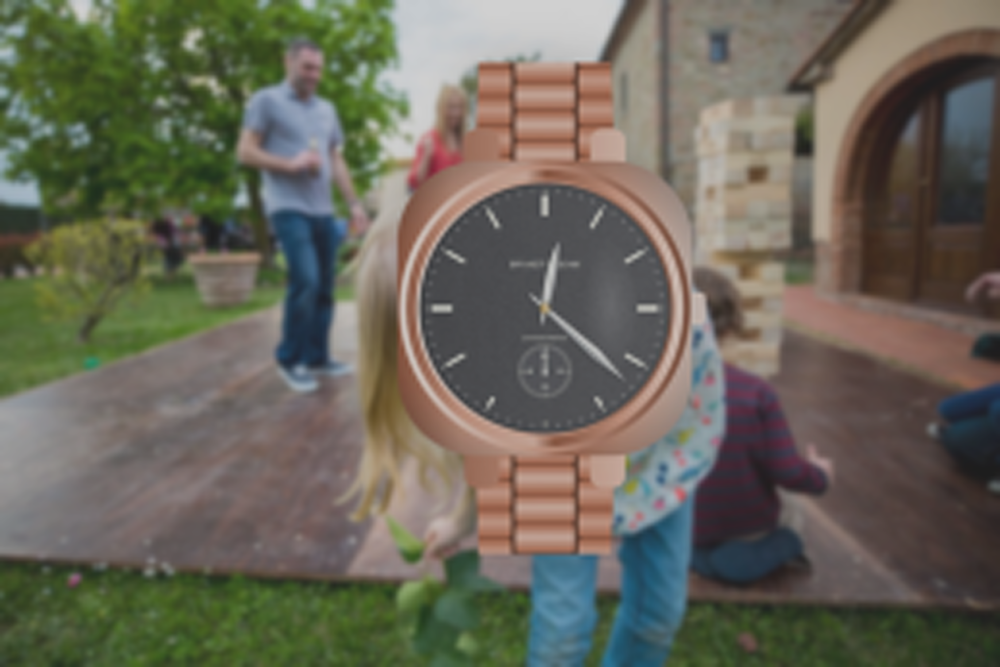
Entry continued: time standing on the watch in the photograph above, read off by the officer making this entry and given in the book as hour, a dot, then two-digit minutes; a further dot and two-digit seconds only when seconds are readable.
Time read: 12.22
